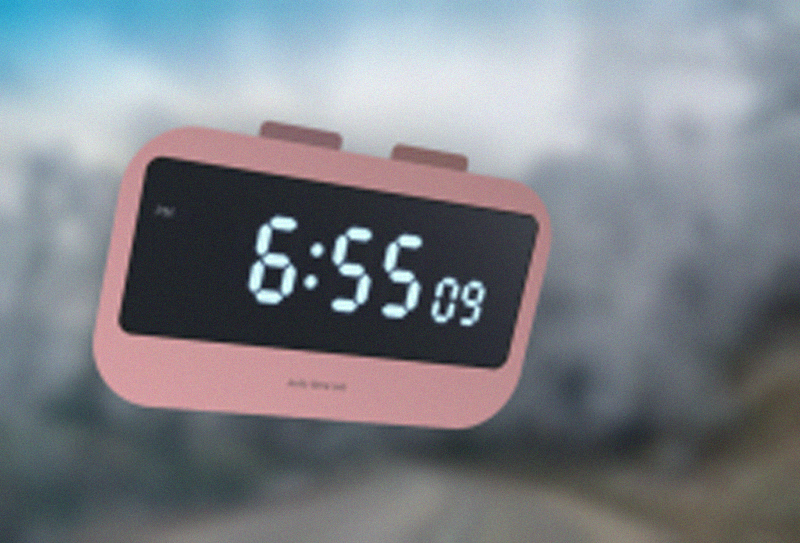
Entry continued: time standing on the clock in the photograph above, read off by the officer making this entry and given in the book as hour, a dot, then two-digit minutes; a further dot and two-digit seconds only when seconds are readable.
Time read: 6.55.09
